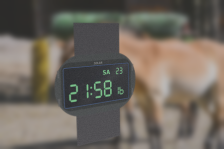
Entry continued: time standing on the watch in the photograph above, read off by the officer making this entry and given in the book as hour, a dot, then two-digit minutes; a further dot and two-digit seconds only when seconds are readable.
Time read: 21.58.16
